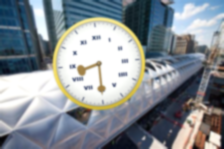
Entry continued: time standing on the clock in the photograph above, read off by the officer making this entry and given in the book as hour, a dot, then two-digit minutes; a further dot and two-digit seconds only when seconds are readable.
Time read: 8.30
